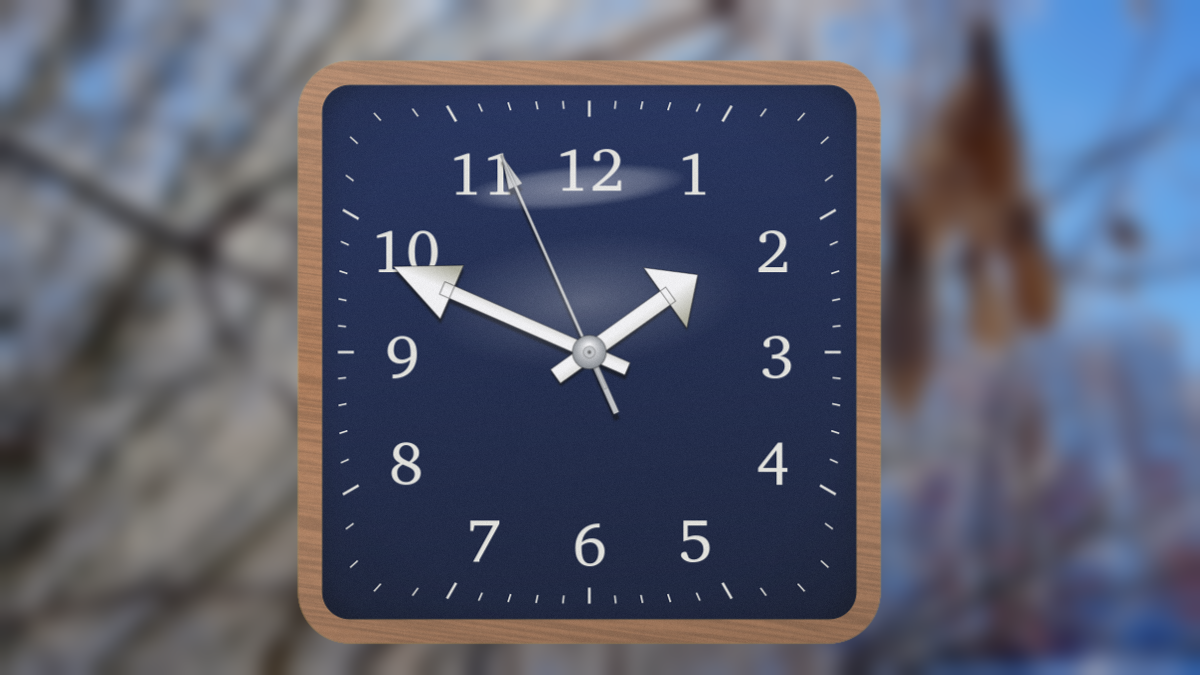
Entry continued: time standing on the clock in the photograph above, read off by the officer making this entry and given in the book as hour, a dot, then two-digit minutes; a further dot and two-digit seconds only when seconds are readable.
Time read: 1.48.56
